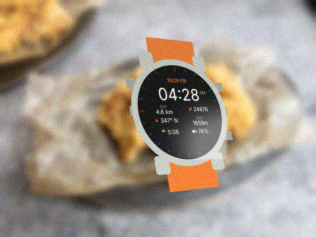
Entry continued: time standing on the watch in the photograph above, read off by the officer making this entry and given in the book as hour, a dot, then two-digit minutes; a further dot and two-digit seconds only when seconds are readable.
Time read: 4.28
